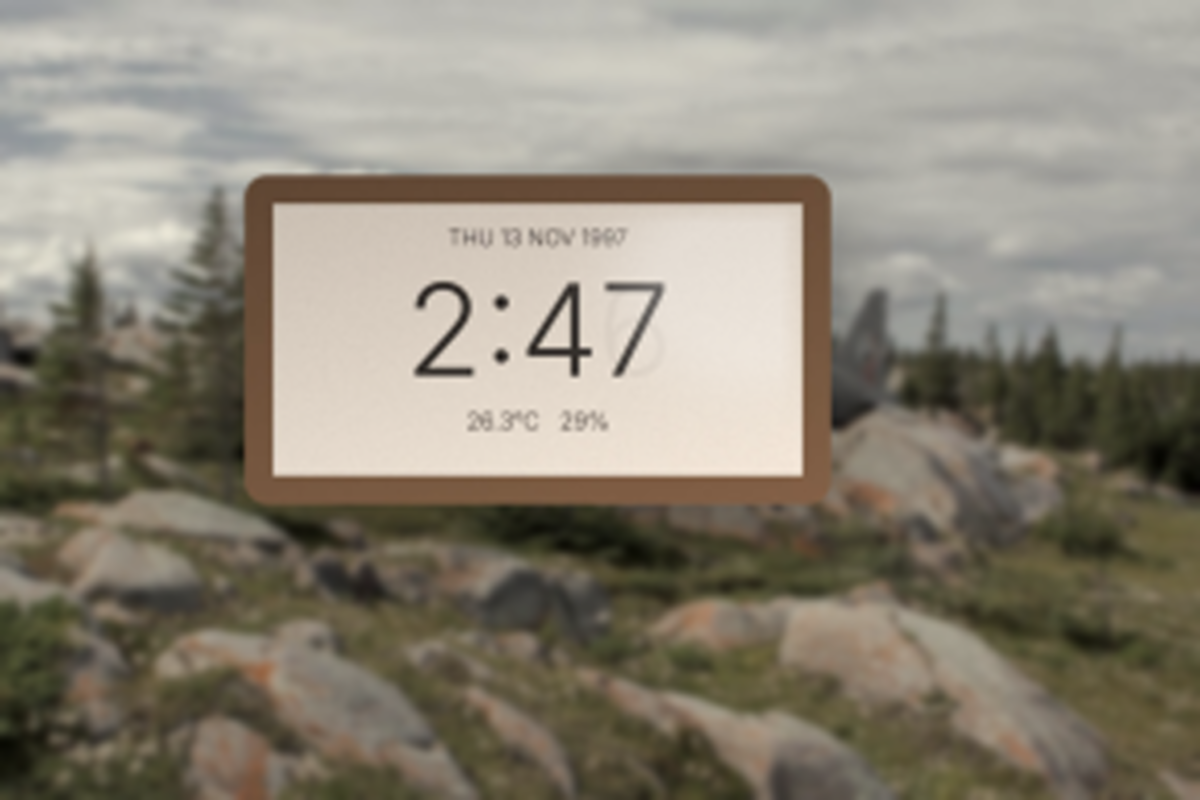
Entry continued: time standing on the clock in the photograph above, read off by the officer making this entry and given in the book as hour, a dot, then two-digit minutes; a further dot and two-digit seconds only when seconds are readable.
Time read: 2.47
